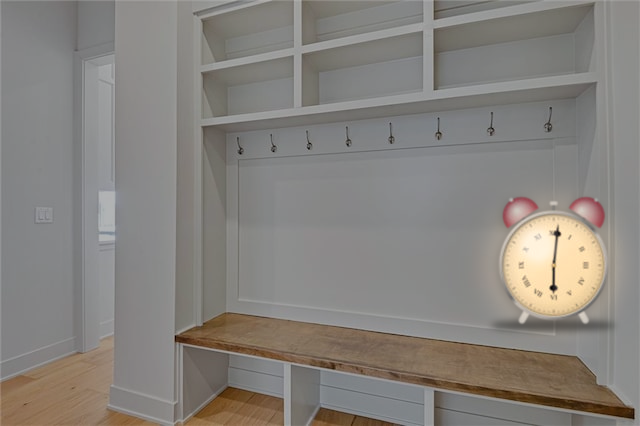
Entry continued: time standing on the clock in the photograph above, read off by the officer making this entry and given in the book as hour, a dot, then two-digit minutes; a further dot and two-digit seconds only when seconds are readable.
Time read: 6.01
